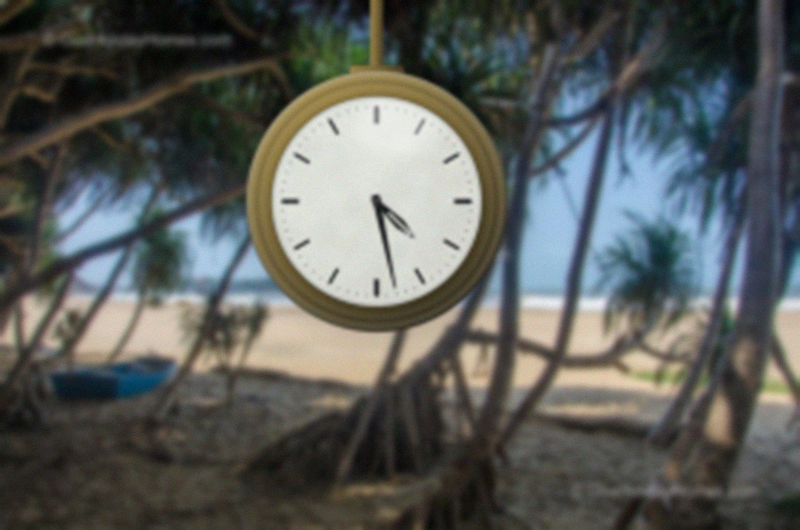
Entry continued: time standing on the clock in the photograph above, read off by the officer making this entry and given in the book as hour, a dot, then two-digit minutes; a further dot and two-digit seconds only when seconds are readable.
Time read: 4.28
